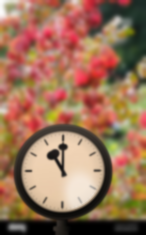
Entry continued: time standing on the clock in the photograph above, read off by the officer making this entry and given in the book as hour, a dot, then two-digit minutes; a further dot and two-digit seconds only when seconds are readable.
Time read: 11.00
